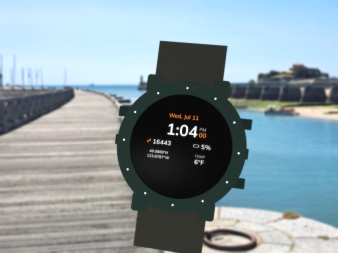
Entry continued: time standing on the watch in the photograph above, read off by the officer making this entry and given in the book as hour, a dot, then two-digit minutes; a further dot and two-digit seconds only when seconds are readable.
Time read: 1.04
